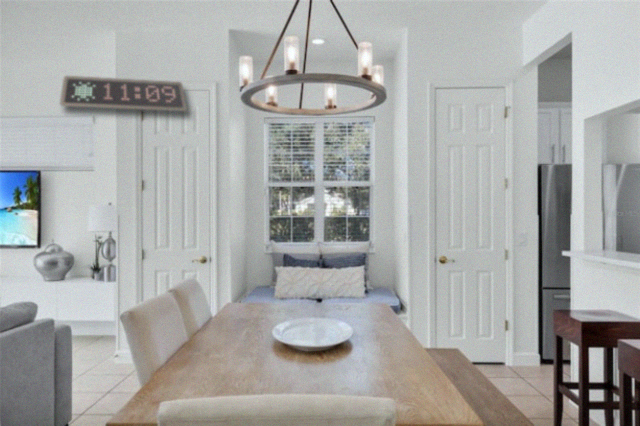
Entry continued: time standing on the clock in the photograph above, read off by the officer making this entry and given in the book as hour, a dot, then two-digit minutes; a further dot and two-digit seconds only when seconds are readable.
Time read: 11.09
